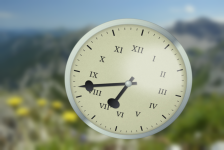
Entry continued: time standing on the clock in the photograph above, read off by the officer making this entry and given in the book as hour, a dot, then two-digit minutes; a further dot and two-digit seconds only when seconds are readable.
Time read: 6.42
